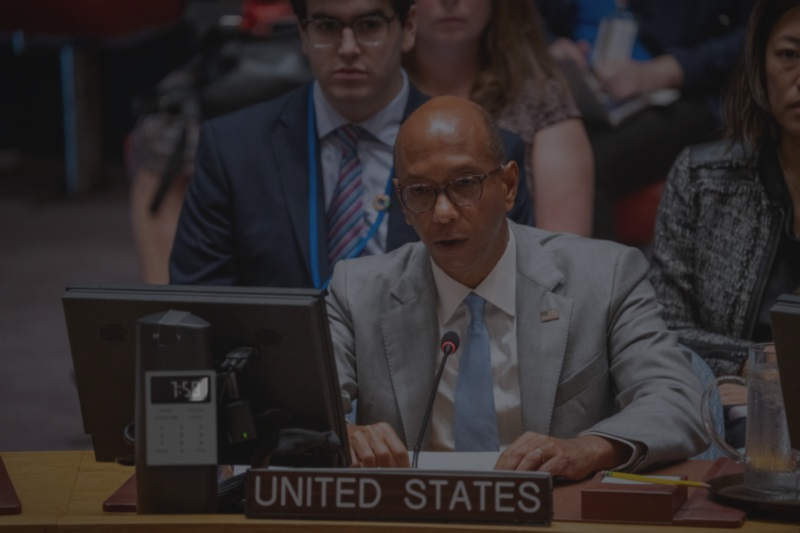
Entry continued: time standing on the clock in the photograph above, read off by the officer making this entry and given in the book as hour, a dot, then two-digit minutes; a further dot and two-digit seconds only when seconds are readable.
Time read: 7.58
